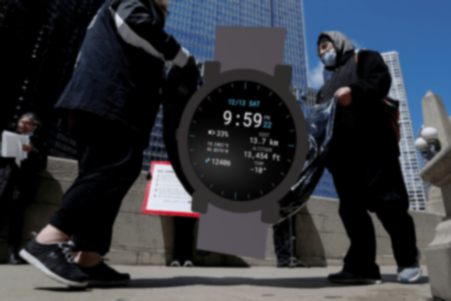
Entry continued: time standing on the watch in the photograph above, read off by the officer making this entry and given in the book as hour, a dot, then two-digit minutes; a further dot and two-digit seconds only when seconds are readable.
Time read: 9.59
